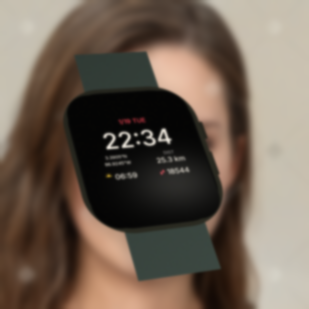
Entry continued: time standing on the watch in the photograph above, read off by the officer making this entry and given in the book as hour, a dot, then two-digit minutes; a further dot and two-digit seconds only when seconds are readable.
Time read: 22.34
